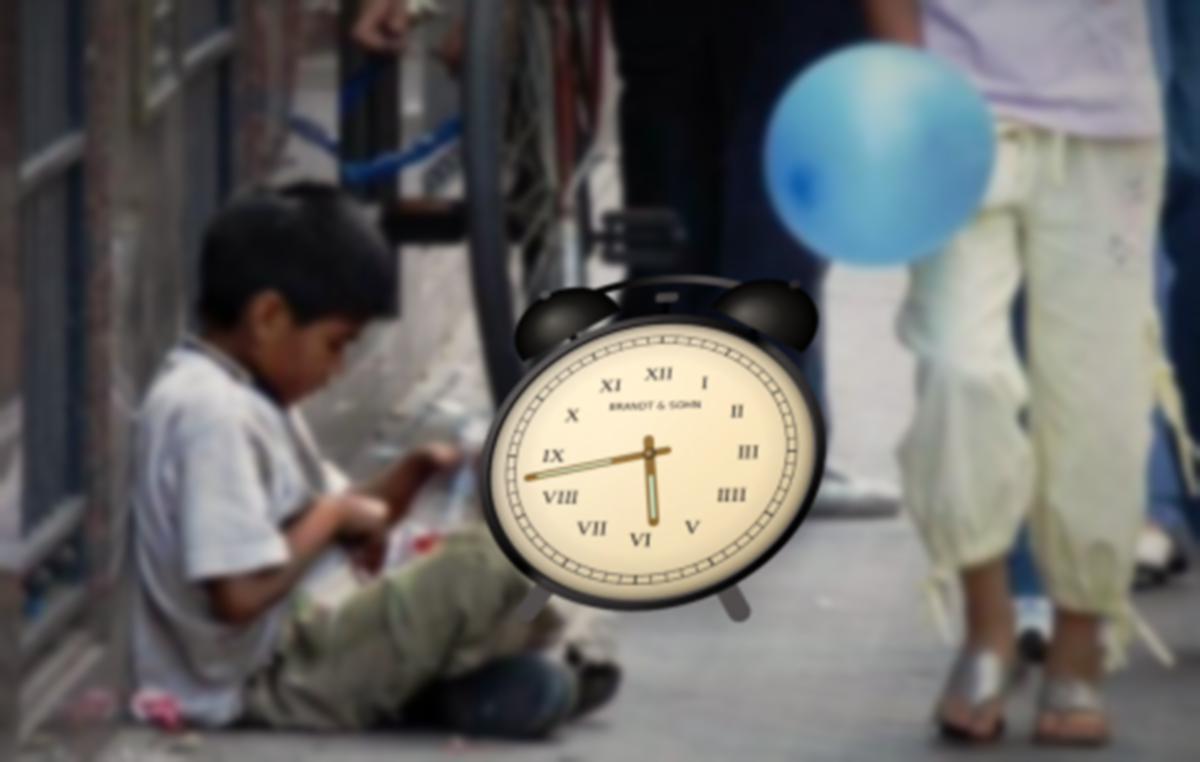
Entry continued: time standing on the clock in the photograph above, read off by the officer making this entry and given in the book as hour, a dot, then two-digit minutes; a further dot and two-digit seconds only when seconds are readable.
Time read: 5.43
